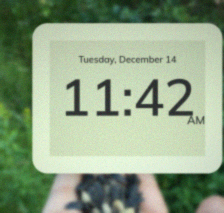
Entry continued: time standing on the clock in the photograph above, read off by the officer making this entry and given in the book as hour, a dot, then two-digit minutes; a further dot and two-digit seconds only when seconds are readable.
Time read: 11.42
